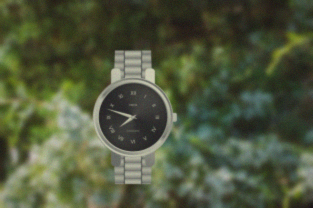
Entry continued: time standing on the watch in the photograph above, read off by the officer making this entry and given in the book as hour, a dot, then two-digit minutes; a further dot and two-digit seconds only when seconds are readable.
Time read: 7.48
